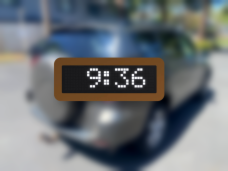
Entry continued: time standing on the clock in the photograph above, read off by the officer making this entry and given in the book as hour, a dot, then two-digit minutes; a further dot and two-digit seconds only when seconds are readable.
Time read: 9.36
